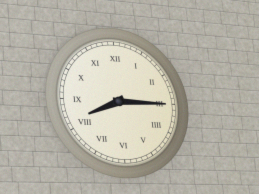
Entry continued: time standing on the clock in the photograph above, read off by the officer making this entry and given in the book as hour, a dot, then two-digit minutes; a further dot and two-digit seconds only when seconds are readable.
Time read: 8.15
